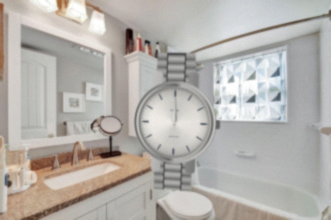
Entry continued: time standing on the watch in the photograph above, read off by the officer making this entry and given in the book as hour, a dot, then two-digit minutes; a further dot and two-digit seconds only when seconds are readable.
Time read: 12.00
